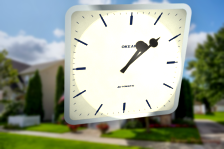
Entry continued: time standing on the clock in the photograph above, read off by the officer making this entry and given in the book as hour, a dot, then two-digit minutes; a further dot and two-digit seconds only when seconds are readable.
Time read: 1.08
